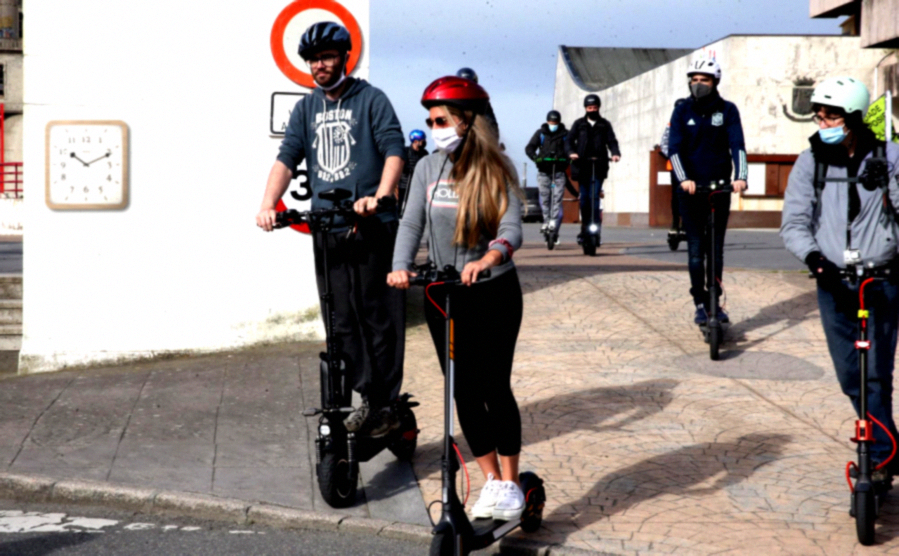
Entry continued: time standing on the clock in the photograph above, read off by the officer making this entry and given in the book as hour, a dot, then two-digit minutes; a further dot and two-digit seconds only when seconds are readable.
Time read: 10.11
